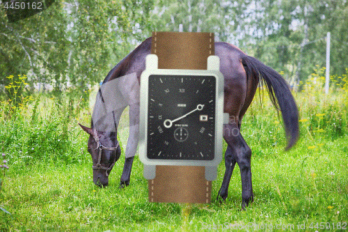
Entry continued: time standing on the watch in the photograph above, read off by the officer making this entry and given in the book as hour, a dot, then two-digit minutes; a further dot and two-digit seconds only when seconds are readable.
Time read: 8.10
